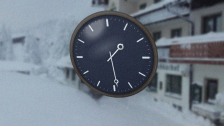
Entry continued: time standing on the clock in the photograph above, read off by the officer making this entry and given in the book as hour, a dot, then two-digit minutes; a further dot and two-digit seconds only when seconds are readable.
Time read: 1.29
